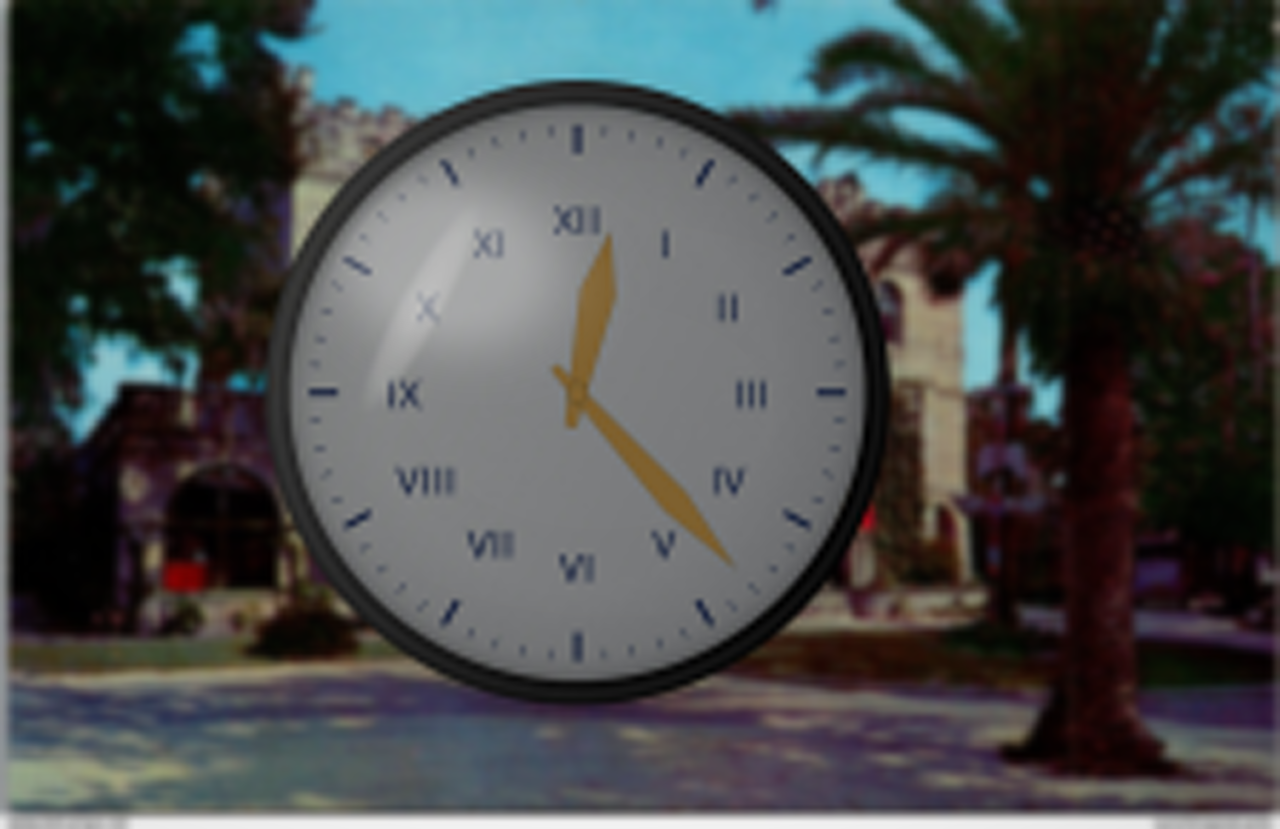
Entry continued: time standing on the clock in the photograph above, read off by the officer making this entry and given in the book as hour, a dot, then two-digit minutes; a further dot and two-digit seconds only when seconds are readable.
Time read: 12.23
